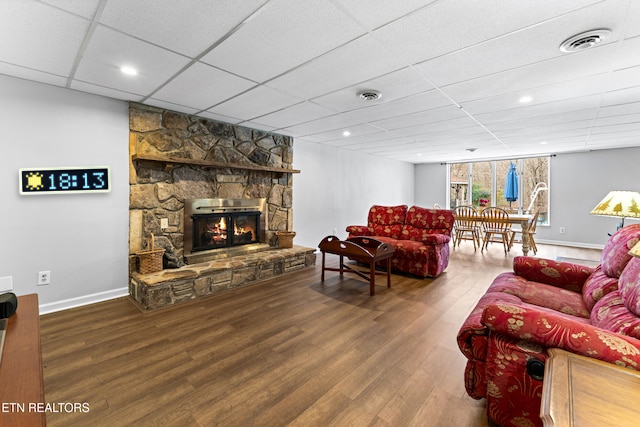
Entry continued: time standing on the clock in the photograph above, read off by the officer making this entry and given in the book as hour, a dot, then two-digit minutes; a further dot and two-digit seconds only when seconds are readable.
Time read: 18.13
